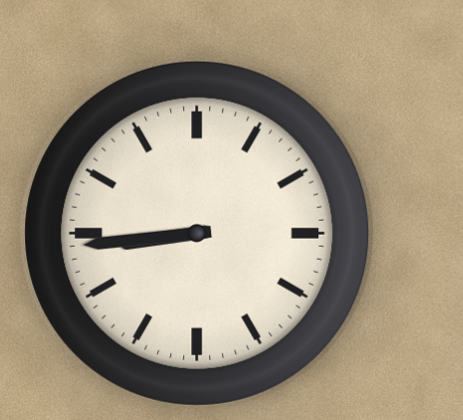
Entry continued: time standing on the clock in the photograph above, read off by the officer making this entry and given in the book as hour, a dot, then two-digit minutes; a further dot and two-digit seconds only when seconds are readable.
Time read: 8.44
